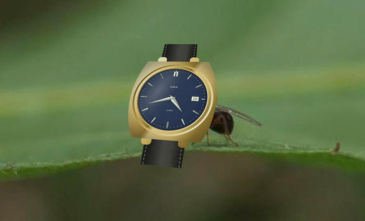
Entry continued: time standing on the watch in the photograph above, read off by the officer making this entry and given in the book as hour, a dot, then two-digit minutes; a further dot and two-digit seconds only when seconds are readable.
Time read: 4.42
